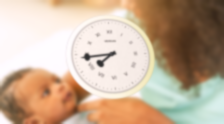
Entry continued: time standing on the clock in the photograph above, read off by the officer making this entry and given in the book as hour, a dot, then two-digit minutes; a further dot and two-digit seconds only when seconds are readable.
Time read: 7.44
